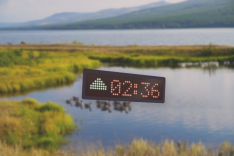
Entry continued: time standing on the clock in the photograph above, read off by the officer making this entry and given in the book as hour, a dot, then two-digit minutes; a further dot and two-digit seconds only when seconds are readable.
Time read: 2.36
